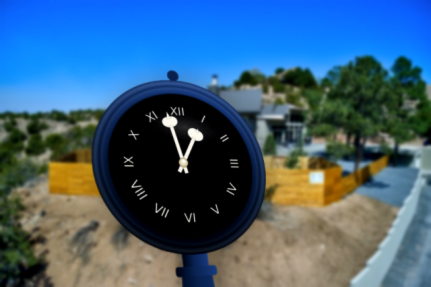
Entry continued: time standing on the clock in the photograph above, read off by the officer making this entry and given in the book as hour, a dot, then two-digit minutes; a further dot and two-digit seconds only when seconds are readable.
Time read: 12.58
